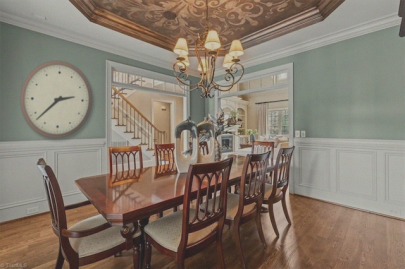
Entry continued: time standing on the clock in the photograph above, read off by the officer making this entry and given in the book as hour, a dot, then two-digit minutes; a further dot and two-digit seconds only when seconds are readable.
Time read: 2.38
